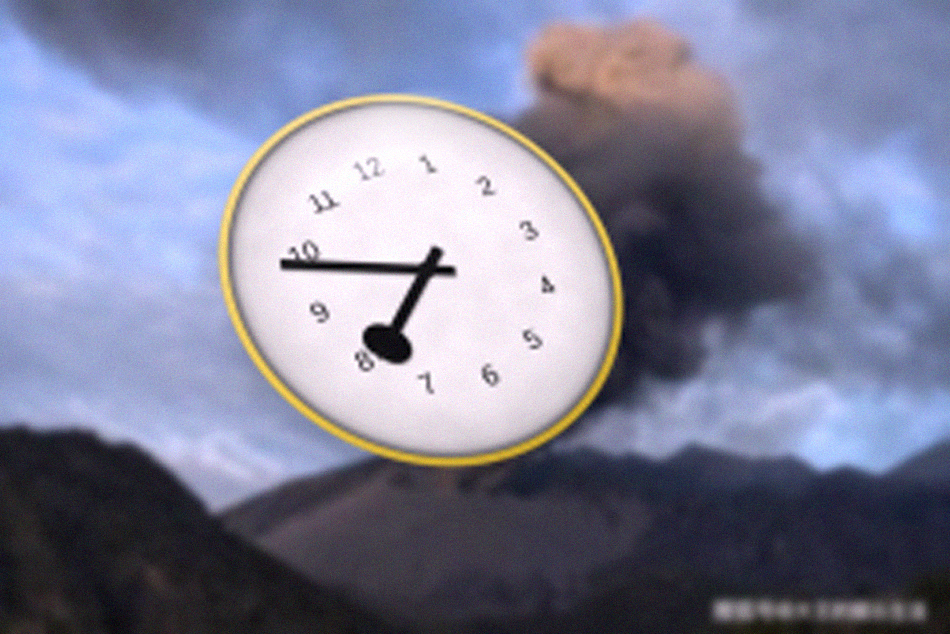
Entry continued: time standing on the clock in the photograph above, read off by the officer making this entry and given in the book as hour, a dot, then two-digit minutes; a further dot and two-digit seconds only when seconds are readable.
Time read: 7.49
